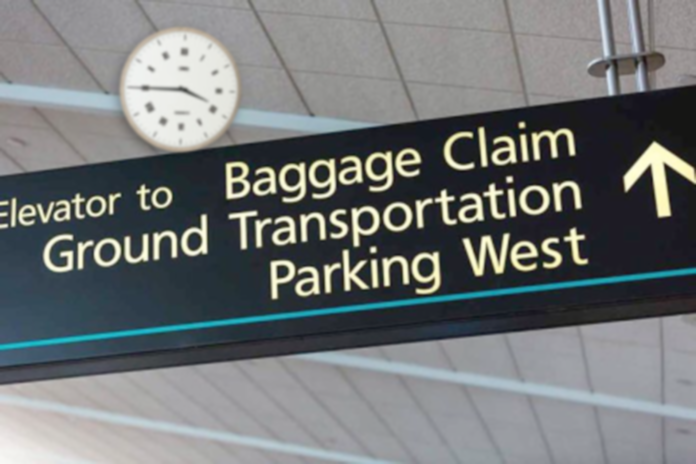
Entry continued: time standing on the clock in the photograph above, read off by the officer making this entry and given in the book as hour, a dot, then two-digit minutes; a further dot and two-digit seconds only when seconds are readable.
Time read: 3.45
